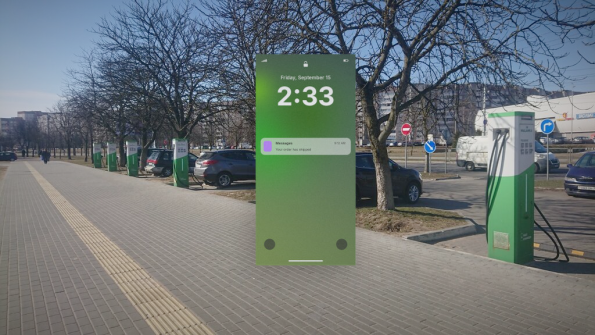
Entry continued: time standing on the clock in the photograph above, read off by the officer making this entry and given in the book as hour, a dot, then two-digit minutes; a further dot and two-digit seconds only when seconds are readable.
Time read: 2.33
